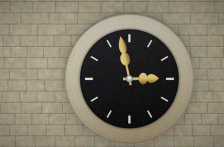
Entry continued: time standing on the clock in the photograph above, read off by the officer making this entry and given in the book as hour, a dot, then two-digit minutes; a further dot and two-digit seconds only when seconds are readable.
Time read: 2.58
